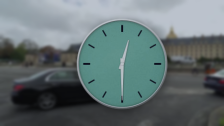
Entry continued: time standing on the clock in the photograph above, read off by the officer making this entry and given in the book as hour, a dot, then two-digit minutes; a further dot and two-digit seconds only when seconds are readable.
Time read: 12.30
